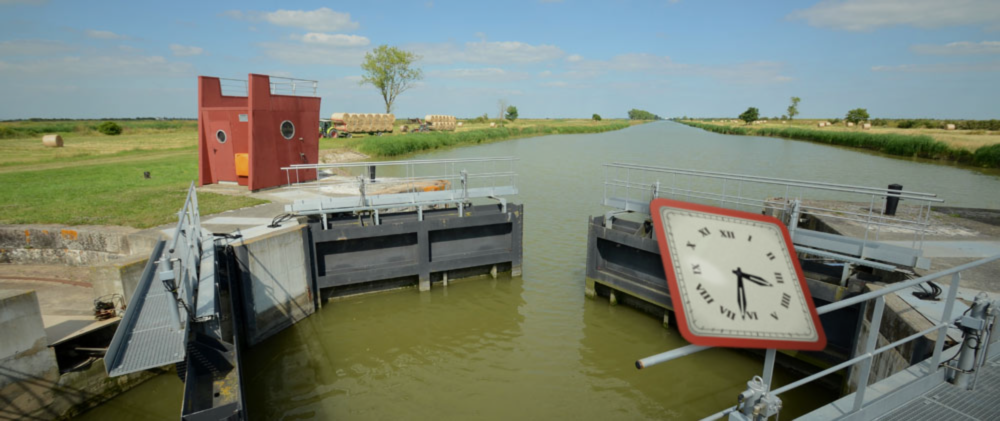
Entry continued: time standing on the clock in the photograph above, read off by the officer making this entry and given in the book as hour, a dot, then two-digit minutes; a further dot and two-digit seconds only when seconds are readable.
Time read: 3.32
